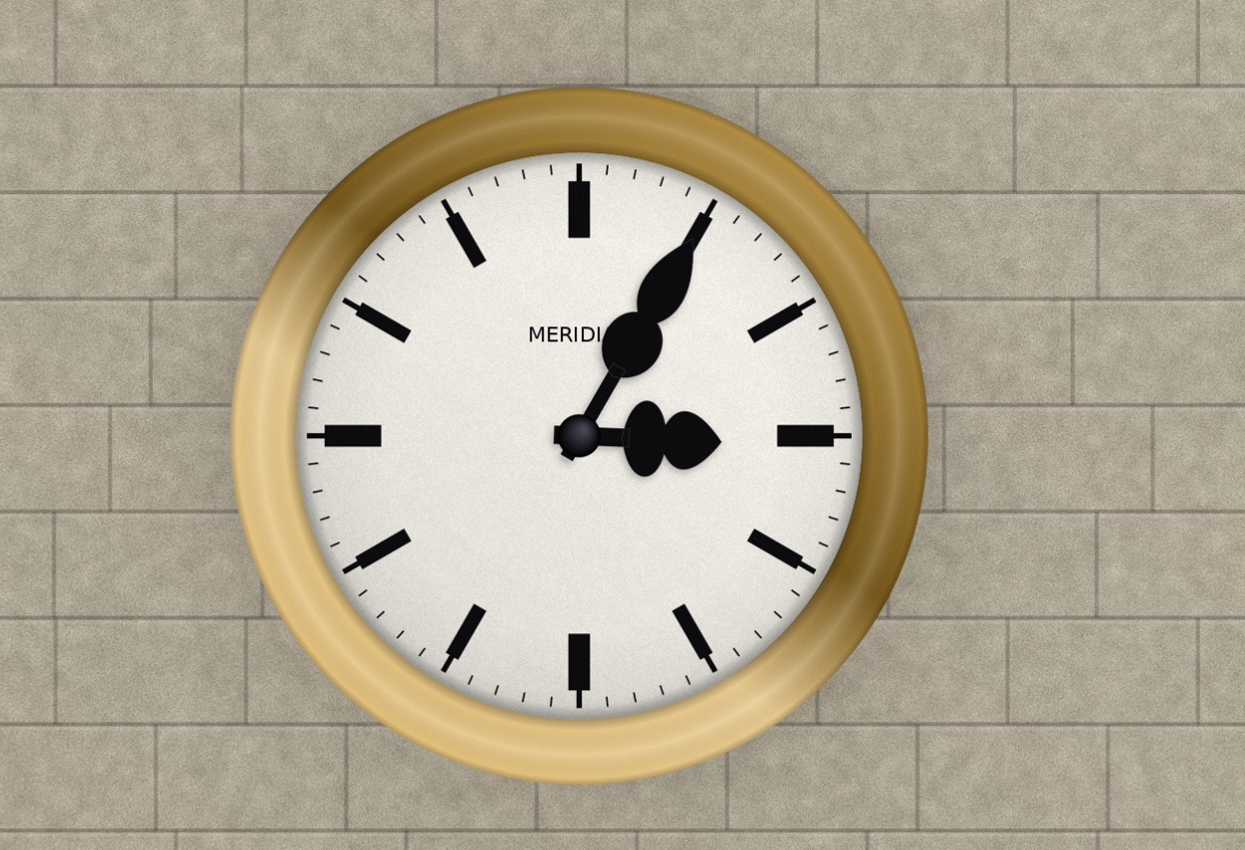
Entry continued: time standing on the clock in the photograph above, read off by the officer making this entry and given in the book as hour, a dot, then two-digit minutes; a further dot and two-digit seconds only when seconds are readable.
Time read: 3.05
